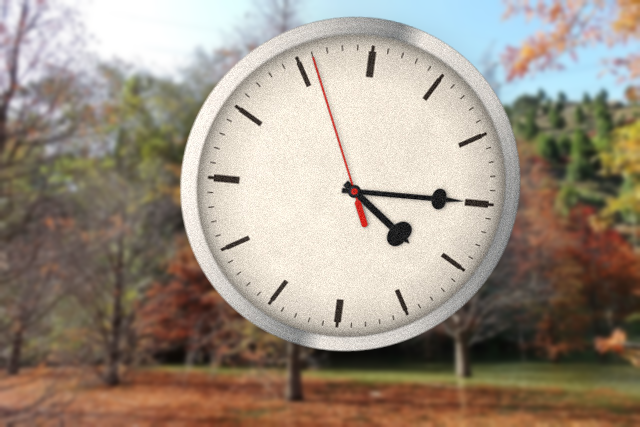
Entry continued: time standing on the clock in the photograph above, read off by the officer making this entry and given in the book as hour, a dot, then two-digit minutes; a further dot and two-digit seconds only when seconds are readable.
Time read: 4.14.56
